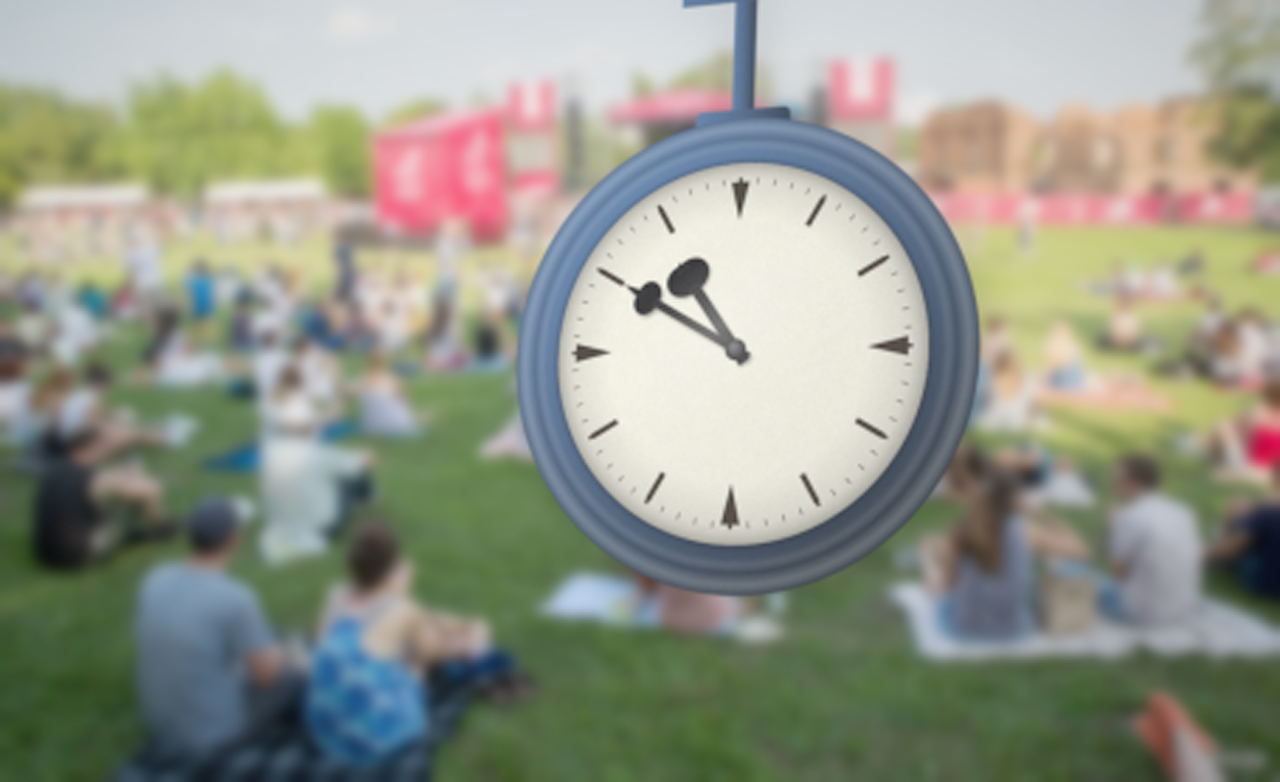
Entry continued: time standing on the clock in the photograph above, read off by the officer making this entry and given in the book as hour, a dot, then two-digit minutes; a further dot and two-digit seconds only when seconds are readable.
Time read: 10.50
